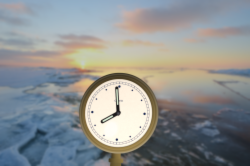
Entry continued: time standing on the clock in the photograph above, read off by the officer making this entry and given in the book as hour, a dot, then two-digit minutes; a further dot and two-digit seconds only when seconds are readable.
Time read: 7.59
